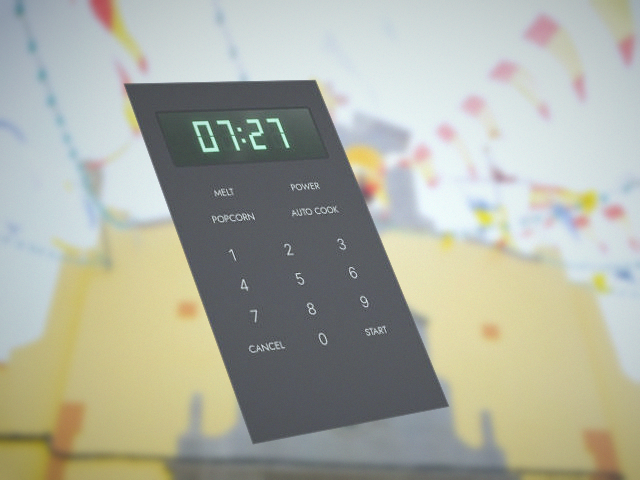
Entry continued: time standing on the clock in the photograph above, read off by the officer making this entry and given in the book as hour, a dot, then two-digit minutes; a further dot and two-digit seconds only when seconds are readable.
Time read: 7.27
